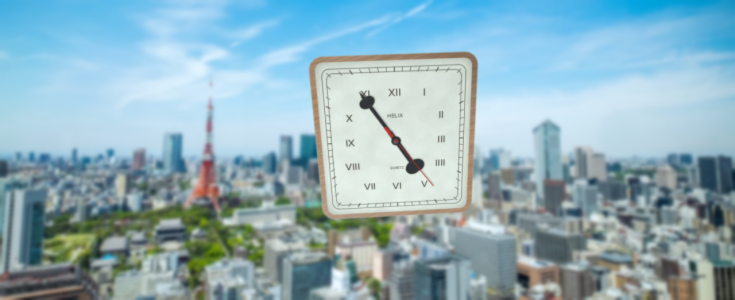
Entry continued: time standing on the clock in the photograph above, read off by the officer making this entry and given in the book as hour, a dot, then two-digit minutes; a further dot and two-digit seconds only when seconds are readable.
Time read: 4.54.24
